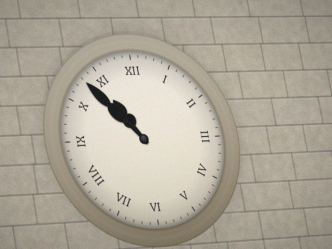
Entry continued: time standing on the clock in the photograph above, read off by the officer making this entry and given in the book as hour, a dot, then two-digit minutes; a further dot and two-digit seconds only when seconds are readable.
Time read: 10.53
